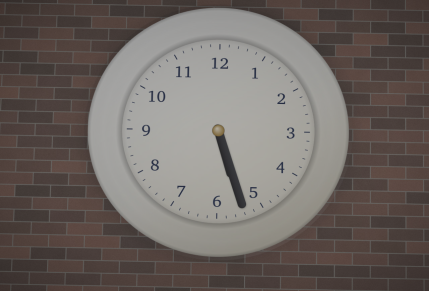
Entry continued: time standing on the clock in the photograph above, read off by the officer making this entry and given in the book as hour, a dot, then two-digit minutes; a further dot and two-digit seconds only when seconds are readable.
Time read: 5.27
